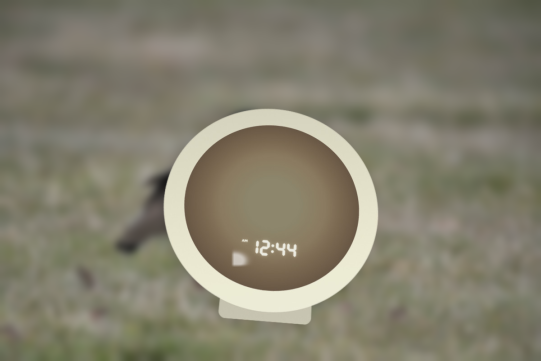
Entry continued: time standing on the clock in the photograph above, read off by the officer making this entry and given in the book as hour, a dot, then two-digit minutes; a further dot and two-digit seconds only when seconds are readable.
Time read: 12.44
